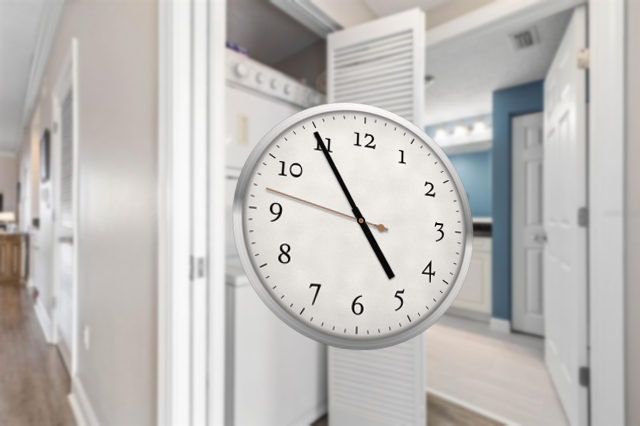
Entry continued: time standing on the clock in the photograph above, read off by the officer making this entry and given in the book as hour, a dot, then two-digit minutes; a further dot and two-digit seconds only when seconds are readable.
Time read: 4.54.47
